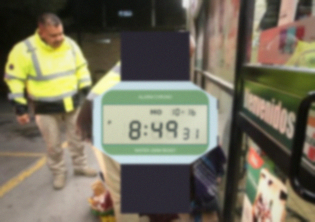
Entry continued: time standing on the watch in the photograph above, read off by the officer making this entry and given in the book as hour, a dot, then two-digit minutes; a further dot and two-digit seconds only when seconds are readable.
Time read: 8.49.31
